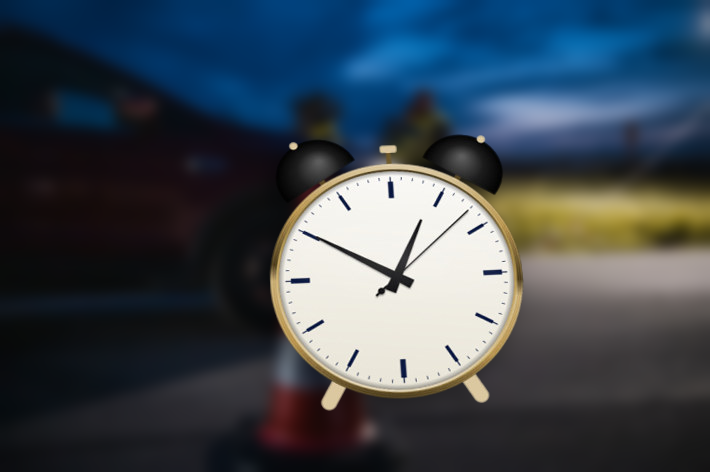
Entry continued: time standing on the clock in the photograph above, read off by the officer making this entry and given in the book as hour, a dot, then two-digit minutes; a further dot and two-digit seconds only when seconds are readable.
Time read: 12.50.08
